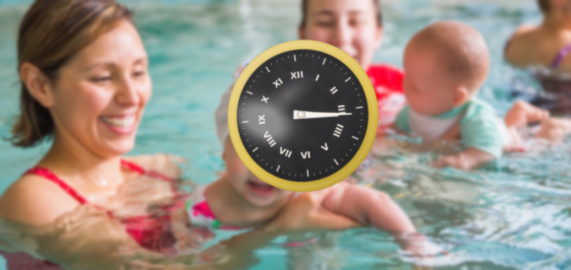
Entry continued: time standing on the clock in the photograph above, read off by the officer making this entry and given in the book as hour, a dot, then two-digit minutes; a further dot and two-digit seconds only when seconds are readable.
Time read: 3.16
